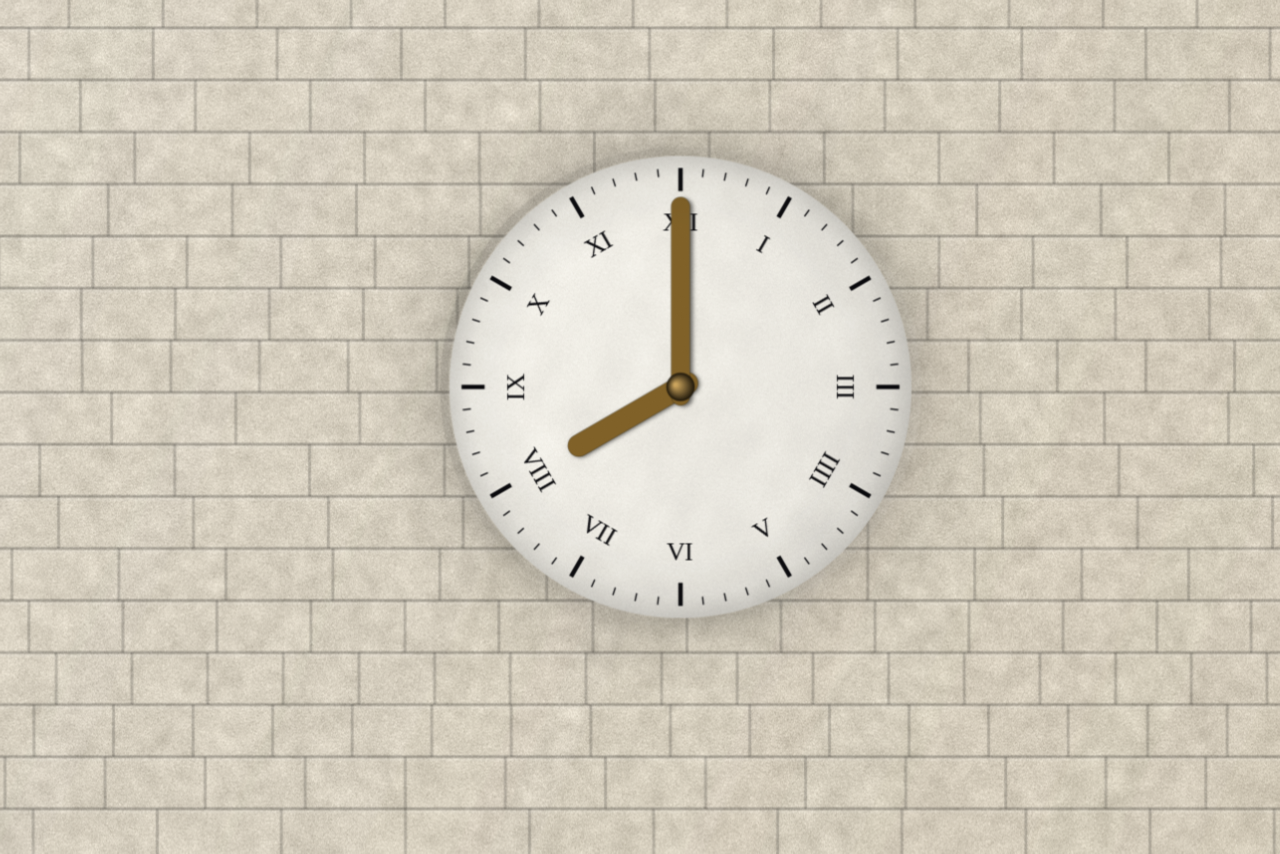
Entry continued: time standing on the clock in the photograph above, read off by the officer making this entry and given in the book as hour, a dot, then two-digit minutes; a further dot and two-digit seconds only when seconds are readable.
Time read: 8.00
